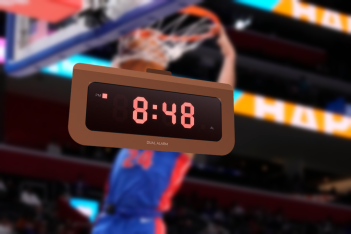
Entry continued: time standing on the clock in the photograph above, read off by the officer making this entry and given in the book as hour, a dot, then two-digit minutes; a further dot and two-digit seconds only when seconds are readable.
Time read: 8.48
